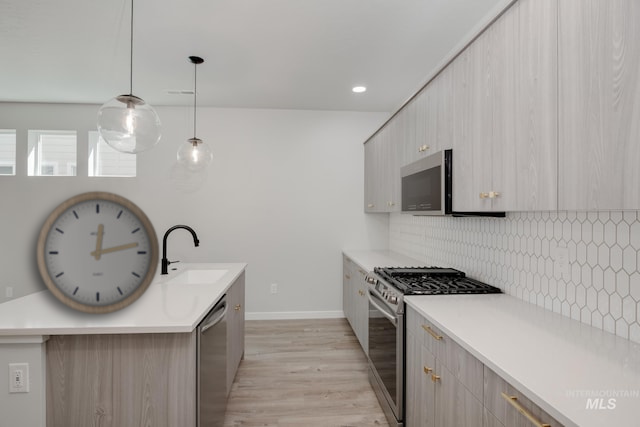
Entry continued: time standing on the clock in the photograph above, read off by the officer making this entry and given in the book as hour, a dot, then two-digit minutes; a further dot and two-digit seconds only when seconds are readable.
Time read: 12.13
